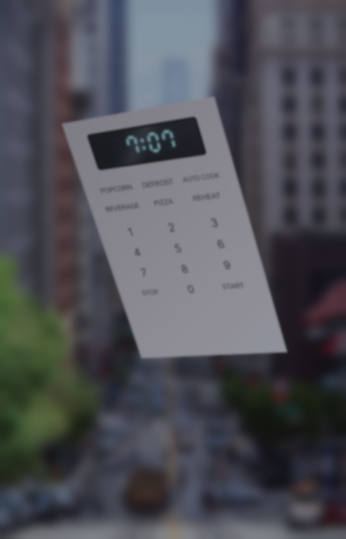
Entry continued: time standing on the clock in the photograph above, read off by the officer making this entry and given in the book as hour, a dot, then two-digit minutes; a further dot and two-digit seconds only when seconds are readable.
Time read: 7.07
